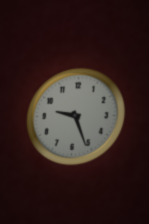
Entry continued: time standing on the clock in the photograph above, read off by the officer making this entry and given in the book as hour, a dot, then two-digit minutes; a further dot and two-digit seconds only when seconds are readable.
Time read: 9.26
